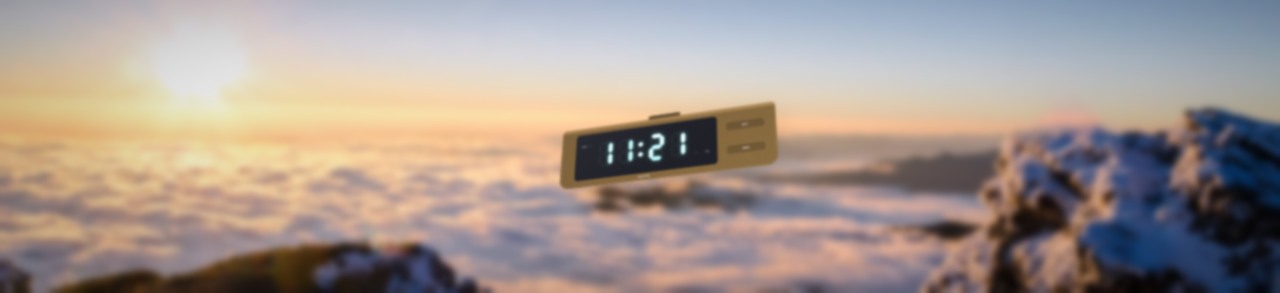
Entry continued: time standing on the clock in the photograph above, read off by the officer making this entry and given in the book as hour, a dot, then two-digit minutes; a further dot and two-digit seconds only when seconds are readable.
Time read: 11.21
